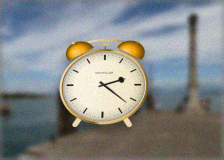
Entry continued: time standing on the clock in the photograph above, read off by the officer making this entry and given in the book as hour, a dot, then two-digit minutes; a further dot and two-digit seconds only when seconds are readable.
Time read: 2.22
